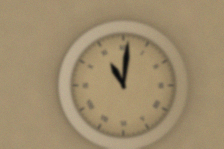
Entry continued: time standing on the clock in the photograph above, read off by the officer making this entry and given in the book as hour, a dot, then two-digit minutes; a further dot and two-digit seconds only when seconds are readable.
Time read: 11.01
